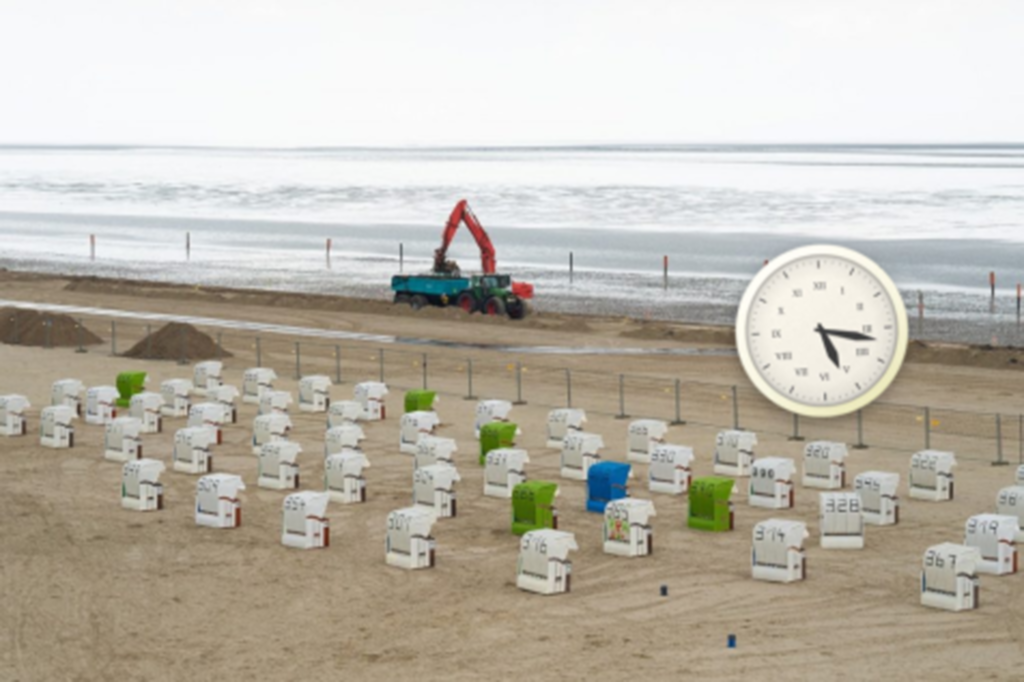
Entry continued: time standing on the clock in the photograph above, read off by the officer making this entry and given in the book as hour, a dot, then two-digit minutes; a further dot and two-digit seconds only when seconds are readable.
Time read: 5.17
